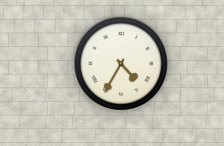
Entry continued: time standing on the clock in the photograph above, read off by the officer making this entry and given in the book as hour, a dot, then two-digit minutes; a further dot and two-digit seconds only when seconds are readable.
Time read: 4.35
